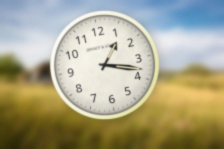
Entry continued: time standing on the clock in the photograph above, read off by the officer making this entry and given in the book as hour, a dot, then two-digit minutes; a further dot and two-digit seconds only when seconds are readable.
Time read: 1.18
